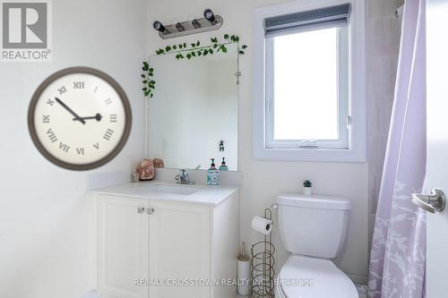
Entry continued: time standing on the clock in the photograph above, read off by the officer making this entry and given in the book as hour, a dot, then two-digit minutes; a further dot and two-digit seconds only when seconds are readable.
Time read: 2.52
